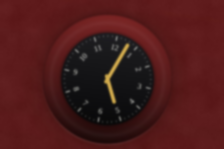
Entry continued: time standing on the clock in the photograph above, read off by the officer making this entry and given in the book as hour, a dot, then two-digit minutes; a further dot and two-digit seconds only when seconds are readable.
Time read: 5.03
